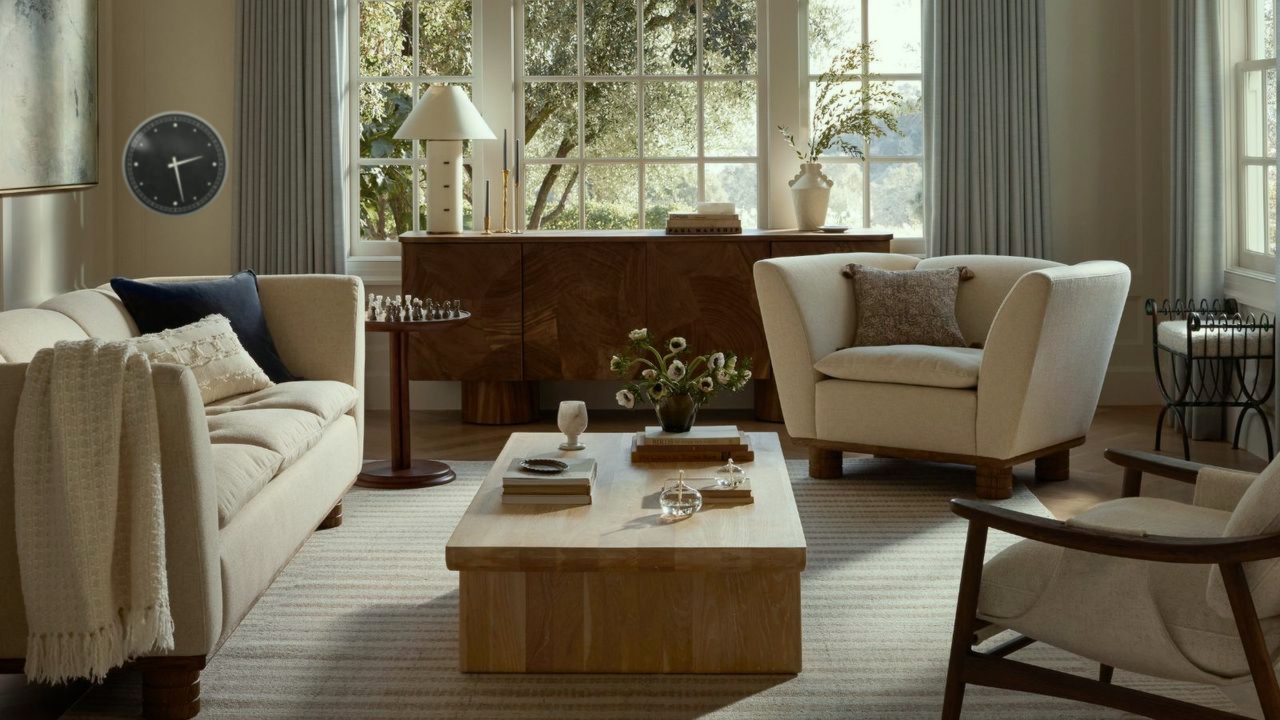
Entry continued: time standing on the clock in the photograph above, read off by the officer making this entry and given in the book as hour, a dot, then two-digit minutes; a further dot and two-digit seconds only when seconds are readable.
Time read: 2.28
